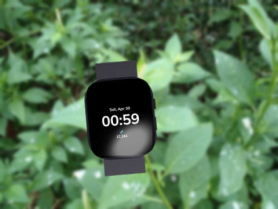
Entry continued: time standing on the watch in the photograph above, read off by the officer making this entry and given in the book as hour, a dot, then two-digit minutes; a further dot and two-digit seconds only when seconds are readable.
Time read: 0.59
